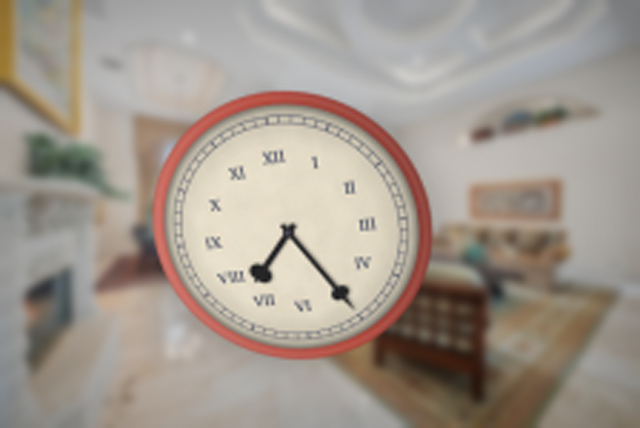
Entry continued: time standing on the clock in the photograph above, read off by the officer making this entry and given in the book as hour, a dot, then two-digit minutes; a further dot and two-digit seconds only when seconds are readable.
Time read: 7.25
